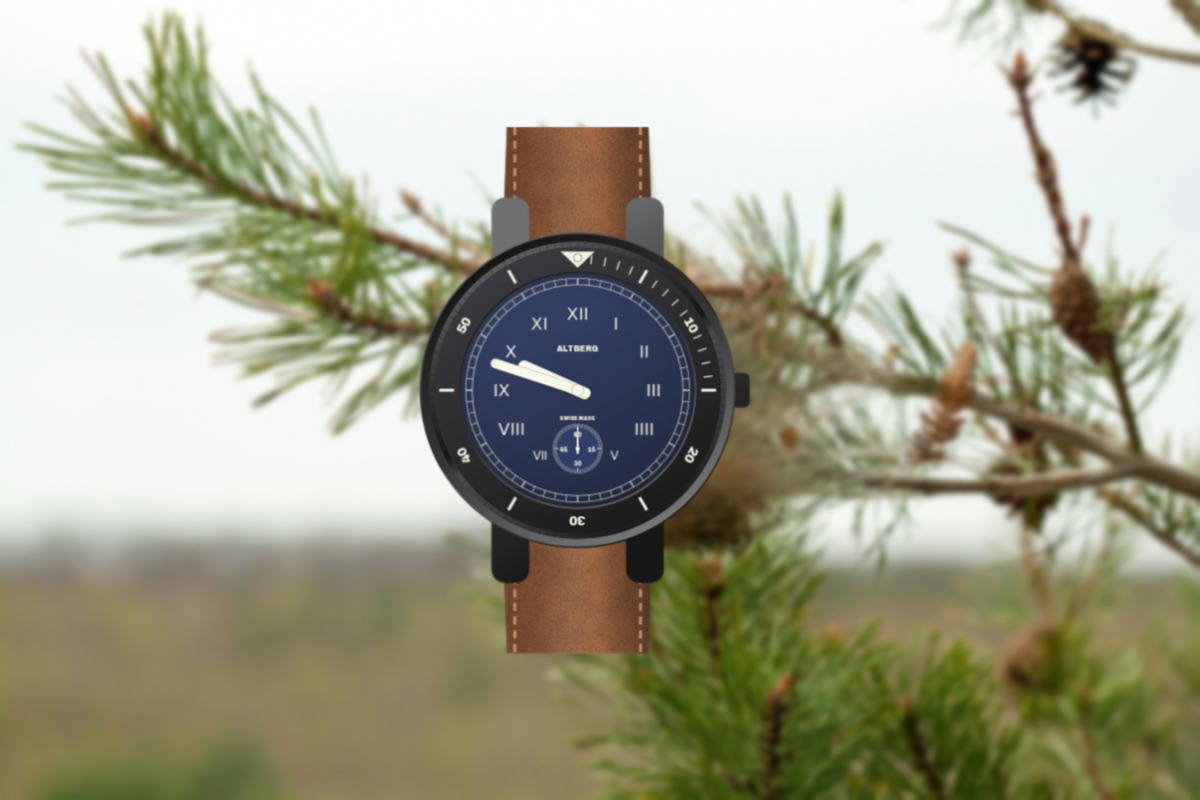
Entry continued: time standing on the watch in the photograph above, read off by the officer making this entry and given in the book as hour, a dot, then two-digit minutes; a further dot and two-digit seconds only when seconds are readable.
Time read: 9.48
